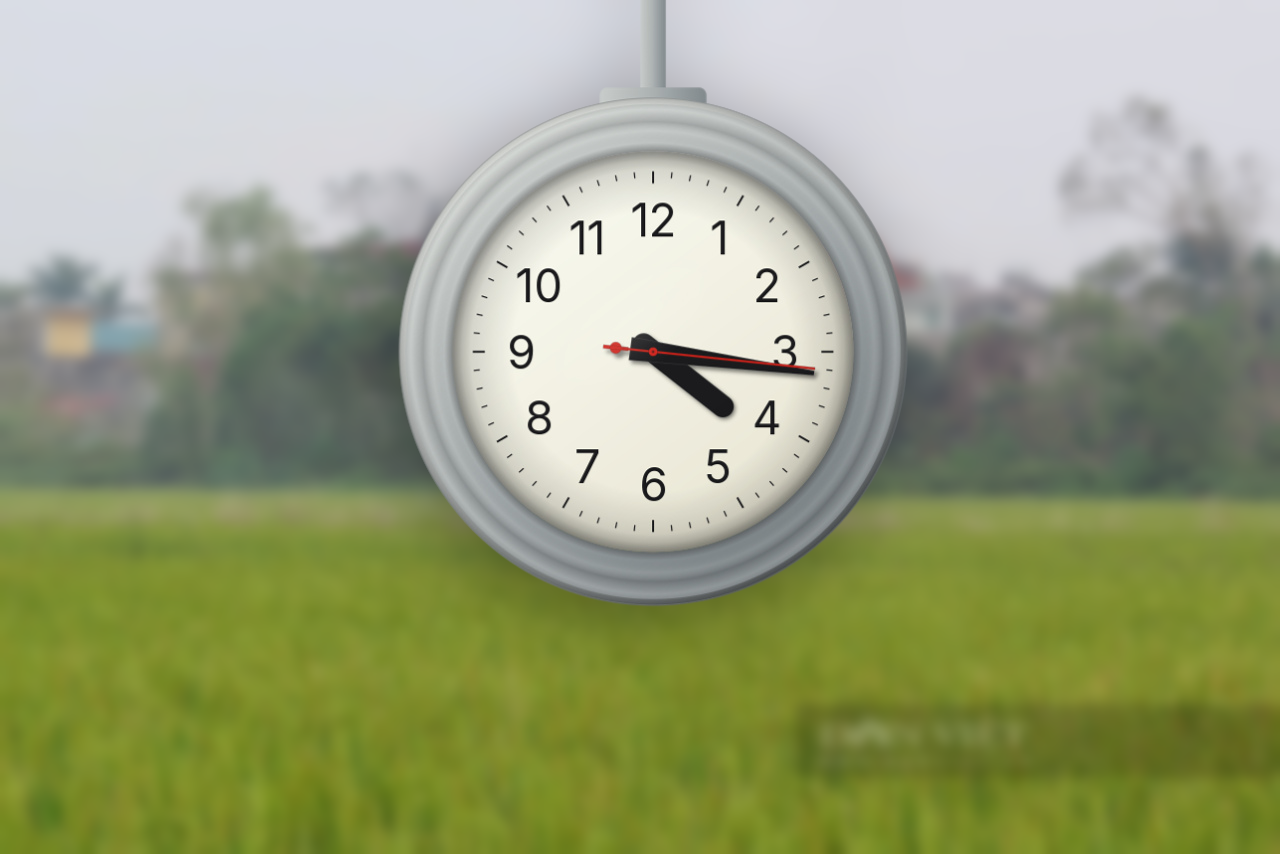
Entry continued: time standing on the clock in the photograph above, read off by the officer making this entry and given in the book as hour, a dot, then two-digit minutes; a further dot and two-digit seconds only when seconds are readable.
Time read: 4.16.16
